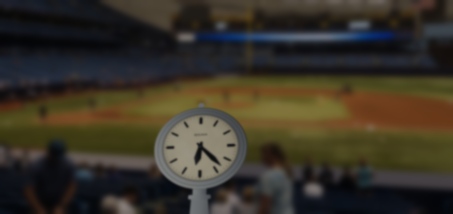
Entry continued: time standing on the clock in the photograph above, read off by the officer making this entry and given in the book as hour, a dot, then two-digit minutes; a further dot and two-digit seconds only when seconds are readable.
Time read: 6.23
